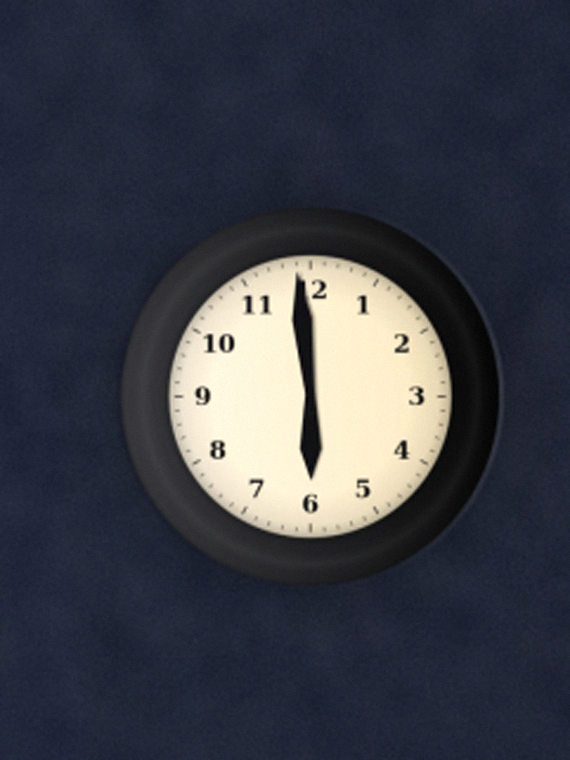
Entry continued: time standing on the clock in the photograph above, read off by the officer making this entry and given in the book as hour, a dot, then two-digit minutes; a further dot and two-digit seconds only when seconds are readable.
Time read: 5.59
